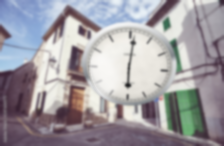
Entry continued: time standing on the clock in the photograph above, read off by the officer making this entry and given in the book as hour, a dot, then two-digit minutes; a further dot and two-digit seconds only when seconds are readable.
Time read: 6.01
